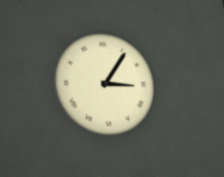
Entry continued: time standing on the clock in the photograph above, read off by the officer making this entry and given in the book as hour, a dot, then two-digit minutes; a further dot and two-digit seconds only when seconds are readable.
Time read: 3.06
